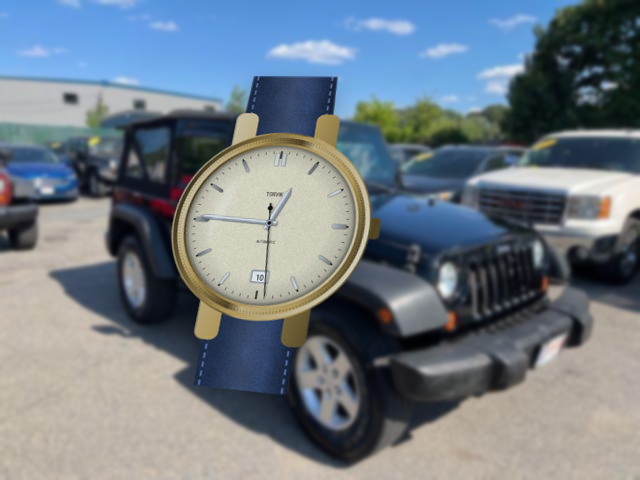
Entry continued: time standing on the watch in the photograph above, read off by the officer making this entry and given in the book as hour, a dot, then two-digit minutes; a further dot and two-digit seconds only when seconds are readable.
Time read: 12.45.29
